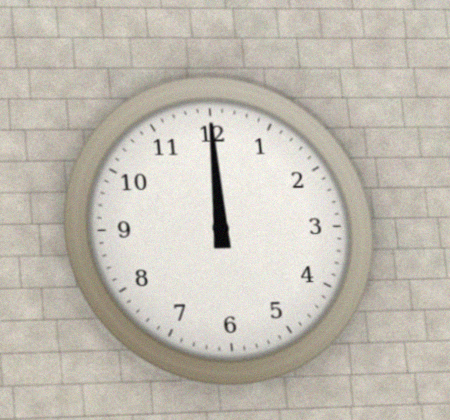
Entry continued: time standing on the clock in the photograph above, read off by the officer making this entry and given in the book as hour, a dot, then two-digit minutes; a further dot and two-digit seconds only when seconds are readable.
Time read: 12.00
